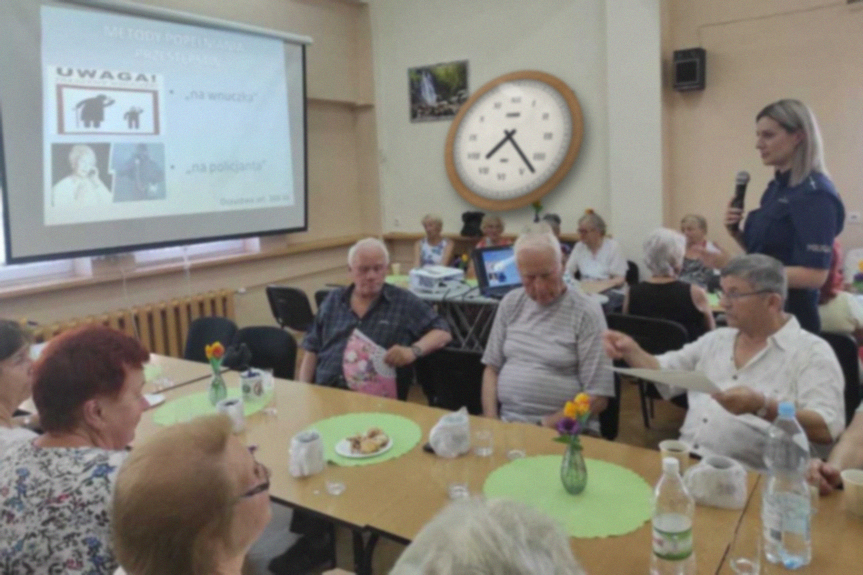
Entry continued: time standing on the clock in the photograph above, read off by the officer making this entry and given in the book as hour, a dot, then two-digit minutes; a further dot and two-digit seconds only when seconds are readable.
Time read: 7.23
